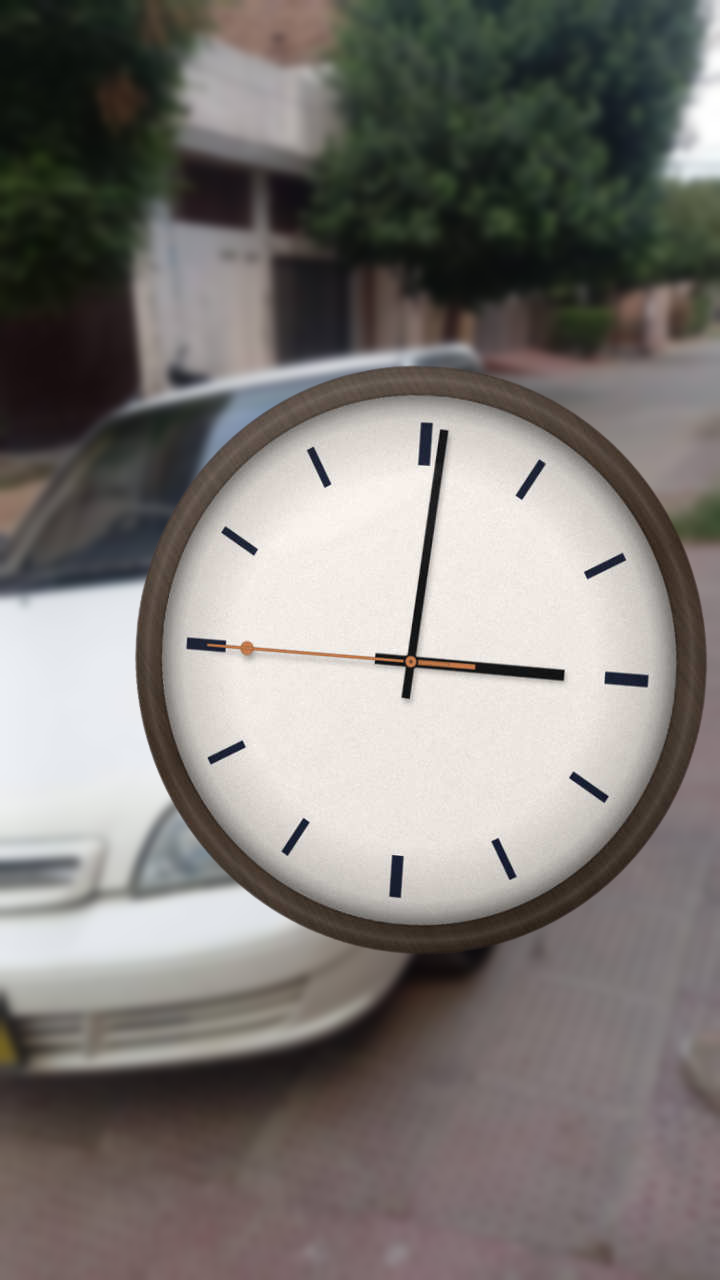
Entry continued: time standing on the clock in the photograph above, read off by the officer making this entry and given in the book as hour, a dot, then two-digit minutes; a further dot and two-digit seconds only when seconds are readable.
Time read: 3.00.45
